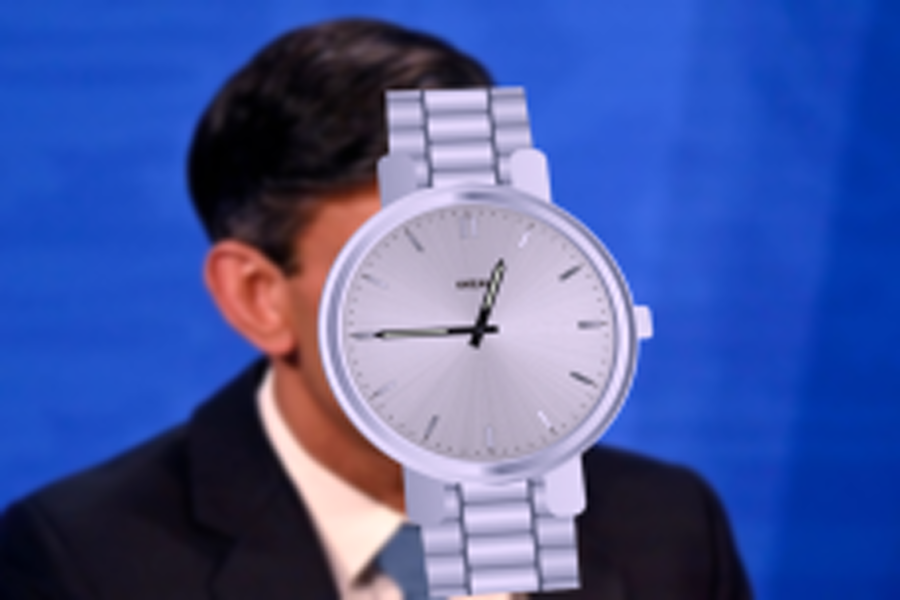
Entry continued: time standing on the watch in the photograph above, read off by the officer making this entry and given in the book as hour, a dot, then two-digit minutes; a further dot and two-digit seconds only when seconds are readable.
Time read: 12.45
